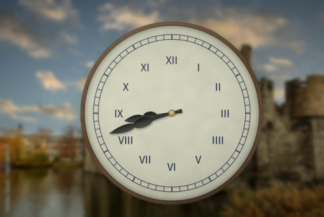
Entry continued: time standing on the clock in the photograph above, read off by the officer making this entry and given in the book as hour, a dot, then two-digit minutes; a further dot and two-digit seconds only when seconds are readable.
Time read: 8.42
